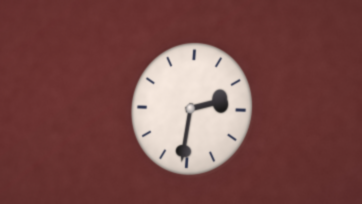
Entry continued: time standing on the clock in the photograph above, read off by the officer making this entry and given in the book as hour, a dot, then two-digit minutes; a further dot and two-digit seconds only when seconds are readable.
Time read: 2.31
